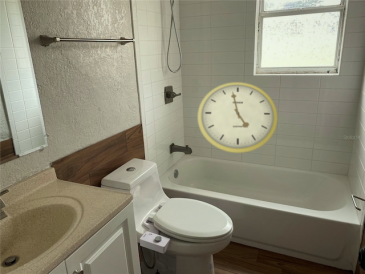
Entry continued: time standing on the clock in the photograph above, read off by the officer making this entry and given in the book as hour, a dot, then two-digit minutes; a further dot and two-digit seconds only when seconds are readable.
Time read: 4.58
